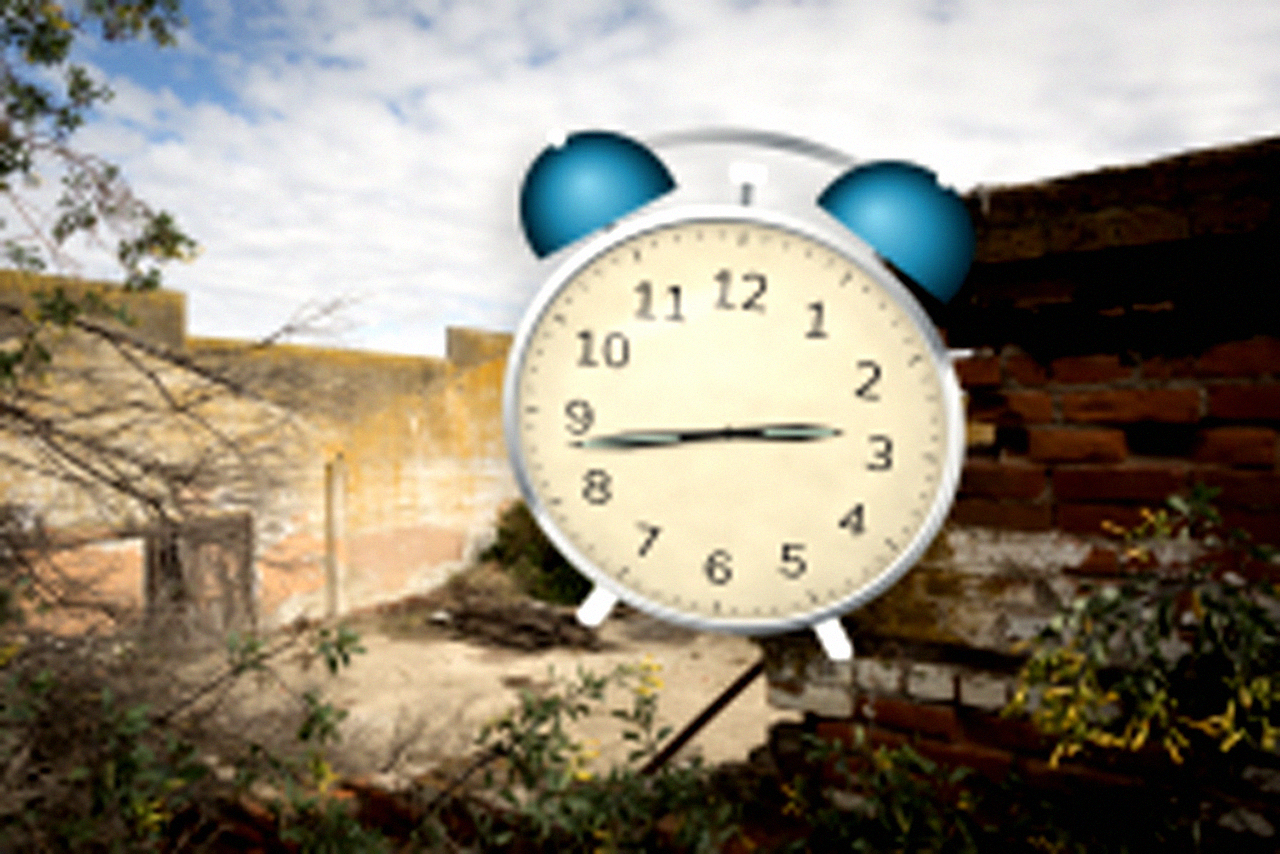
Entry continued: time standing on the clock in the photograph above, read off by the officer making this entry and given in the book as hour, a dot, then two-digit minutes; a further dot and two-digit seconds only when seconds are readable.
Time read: 2.43
